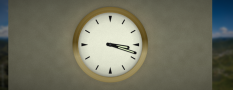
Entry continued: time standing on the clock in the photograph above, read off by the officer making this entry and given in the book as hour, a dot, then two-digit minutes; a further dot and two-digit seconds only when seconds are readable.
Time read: 3.18
